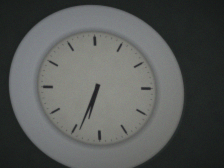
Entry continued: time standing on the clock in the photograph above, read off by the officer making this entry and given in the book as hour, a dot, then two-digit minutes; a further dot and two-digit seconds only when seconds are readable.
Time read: 6.34
